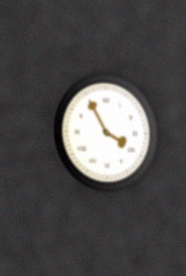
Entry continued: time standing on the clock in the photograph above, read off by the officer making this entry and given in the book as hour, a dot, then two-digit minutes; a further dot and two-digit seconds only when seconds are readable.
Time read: 3.55
